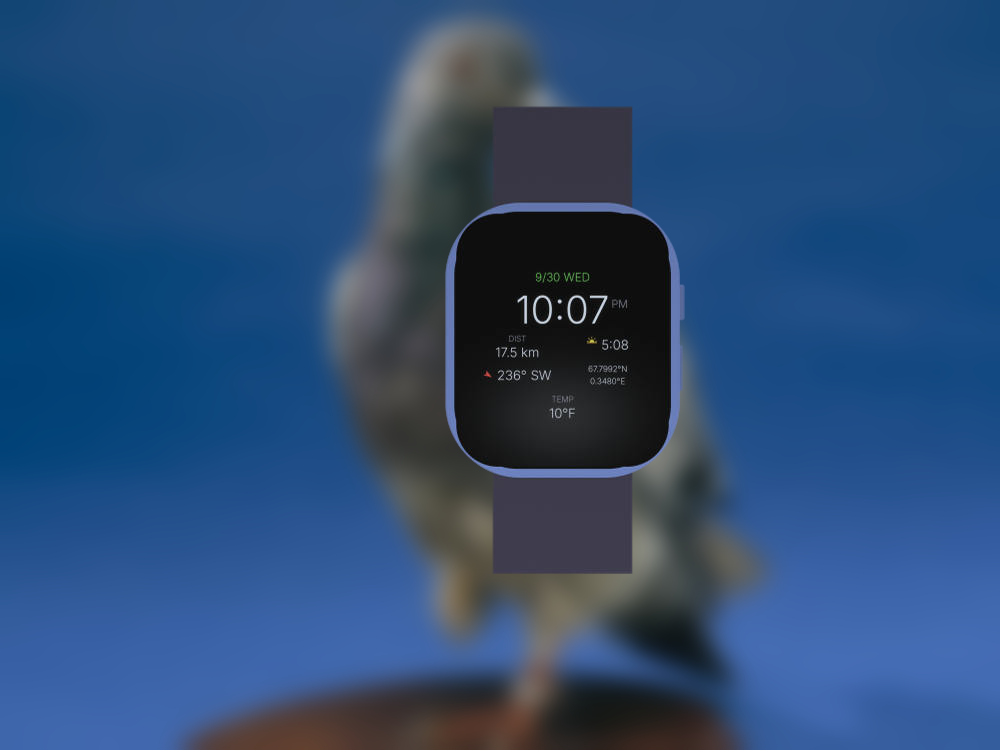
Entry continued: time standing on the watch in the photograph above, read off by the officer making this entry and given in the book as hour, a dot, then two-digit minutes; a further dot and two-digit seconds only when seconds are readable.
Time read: 10.07
